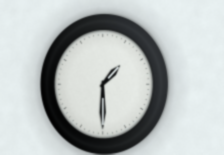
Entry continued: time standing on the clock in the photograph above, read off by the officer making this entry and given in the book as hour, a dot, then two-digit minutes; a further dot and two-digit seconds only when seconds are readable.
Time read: 1.30
